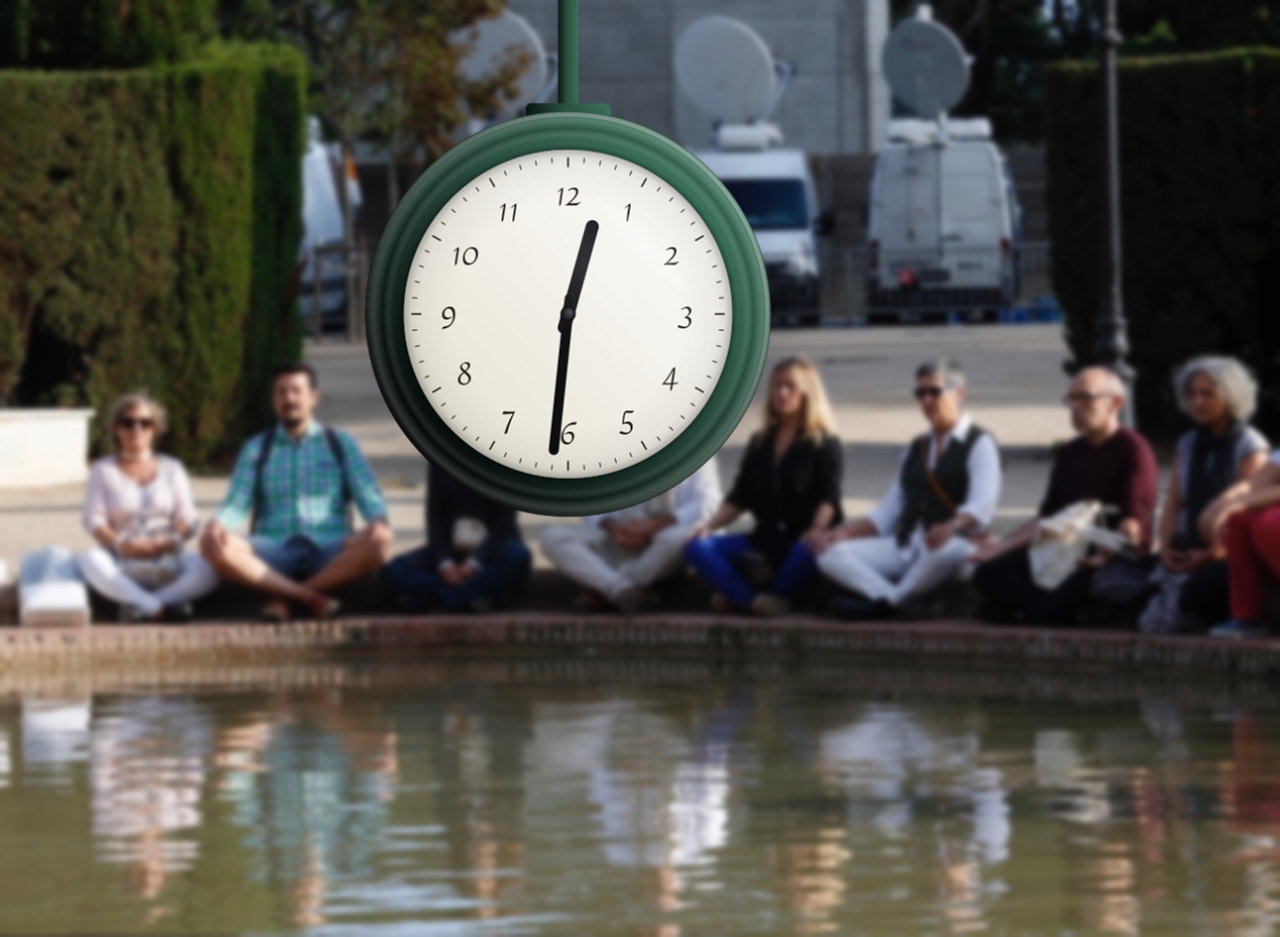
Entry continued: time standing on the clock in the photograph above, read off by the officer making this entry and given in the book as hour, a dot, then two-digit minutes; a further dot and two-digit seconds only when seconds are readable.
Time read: 12.31
